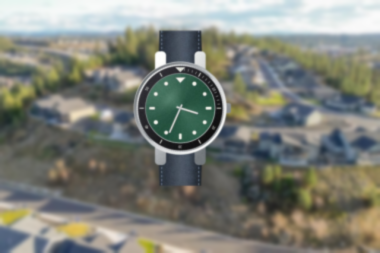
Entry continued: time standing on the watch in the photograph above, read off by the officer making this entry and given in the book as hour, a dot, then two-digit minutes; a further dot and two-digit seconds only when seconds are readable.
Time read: 3.34
